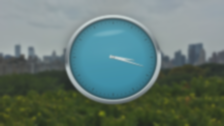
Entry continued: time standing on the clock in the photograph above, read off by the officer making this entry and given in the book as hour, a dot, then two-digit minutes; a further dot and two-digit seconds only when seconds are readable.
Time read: 3.18
